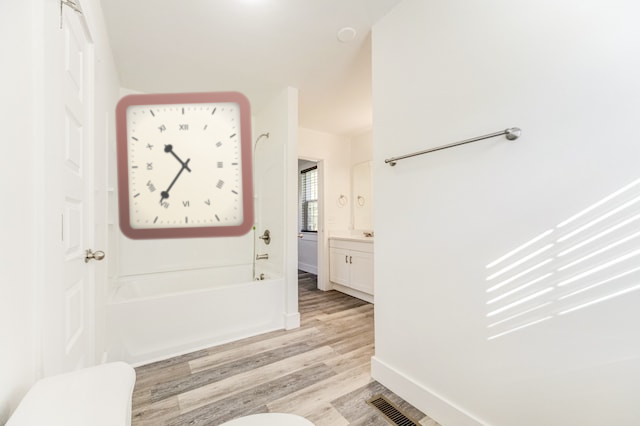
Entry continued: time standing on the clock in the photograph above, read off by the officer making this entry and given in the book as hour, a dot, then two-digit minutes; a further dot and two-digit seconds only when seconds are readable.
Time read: 10.36
